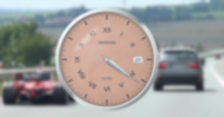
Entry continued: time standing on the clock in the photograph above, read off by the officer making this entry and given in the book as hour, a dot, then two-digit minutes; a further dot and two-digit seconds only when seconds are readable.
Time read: 4.21
